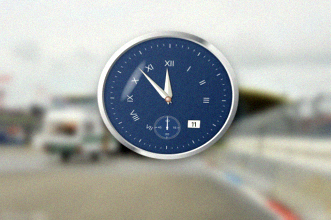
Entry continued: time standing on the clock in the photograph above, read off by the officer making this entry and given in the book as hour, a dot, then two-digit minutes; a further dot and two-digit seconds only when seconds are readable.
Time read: 11.53
